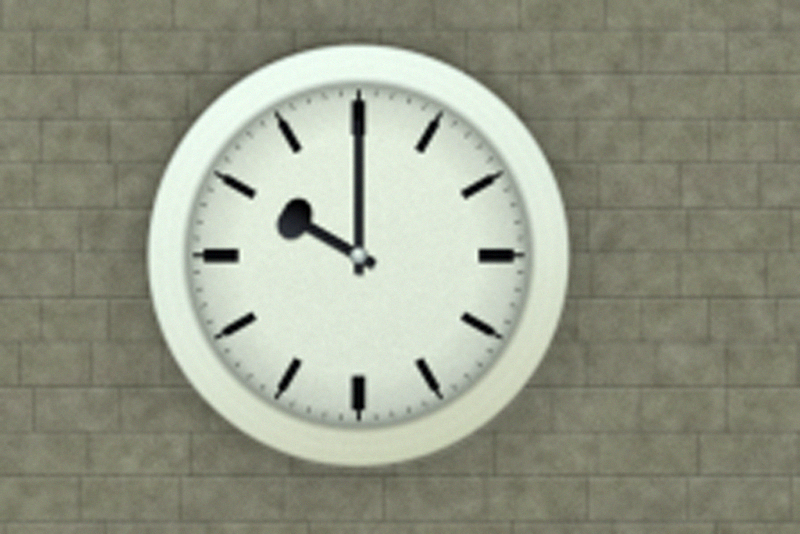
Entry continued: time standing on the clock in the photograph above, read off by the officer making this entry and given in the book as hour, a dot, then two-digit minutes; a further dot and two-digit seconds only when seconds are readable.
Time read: 10.00
